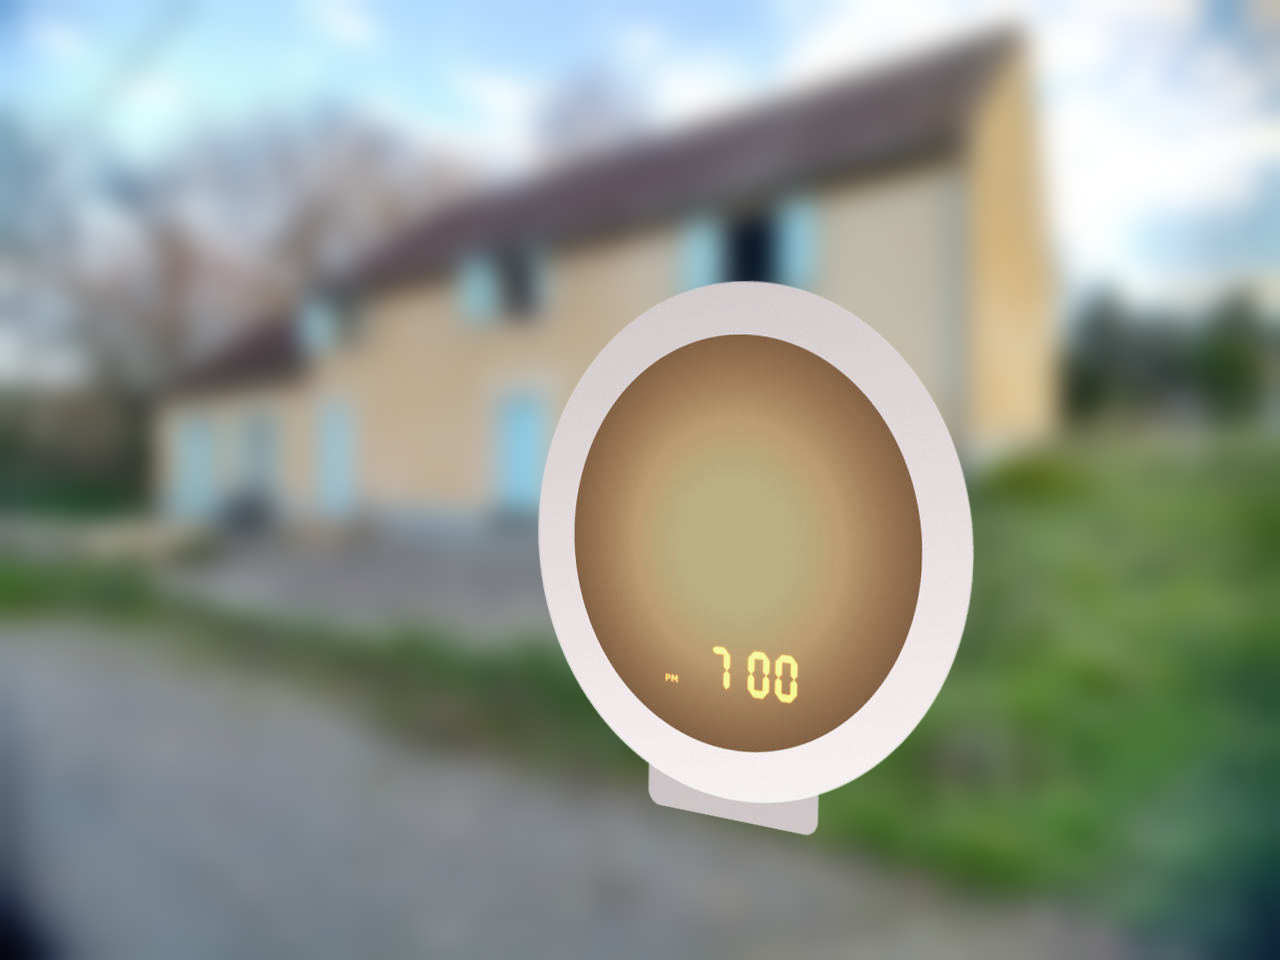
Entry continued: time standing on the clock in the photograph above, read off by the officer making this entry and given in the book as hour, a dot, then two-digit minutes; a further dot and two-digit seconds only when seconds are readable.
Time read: 7.00
